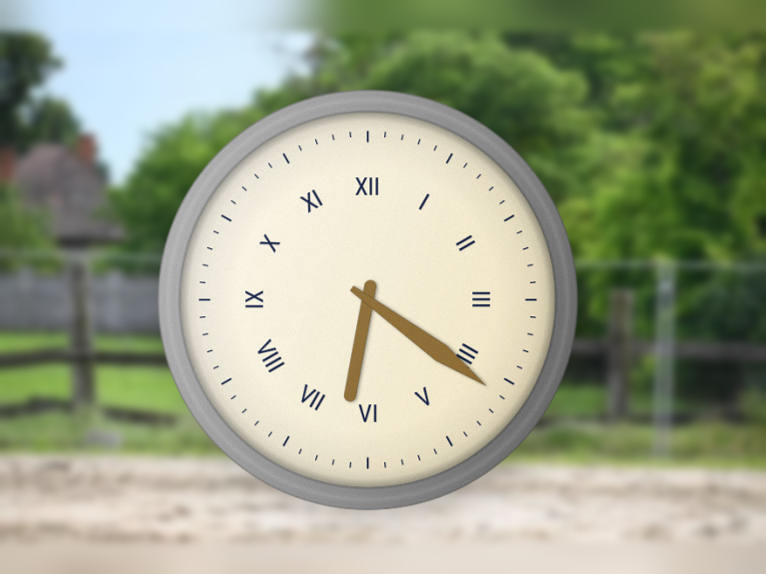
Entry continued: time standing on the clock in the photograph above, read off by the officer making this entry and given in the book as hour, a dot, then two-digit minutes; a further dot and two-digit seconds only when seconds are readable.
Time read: 6.21
